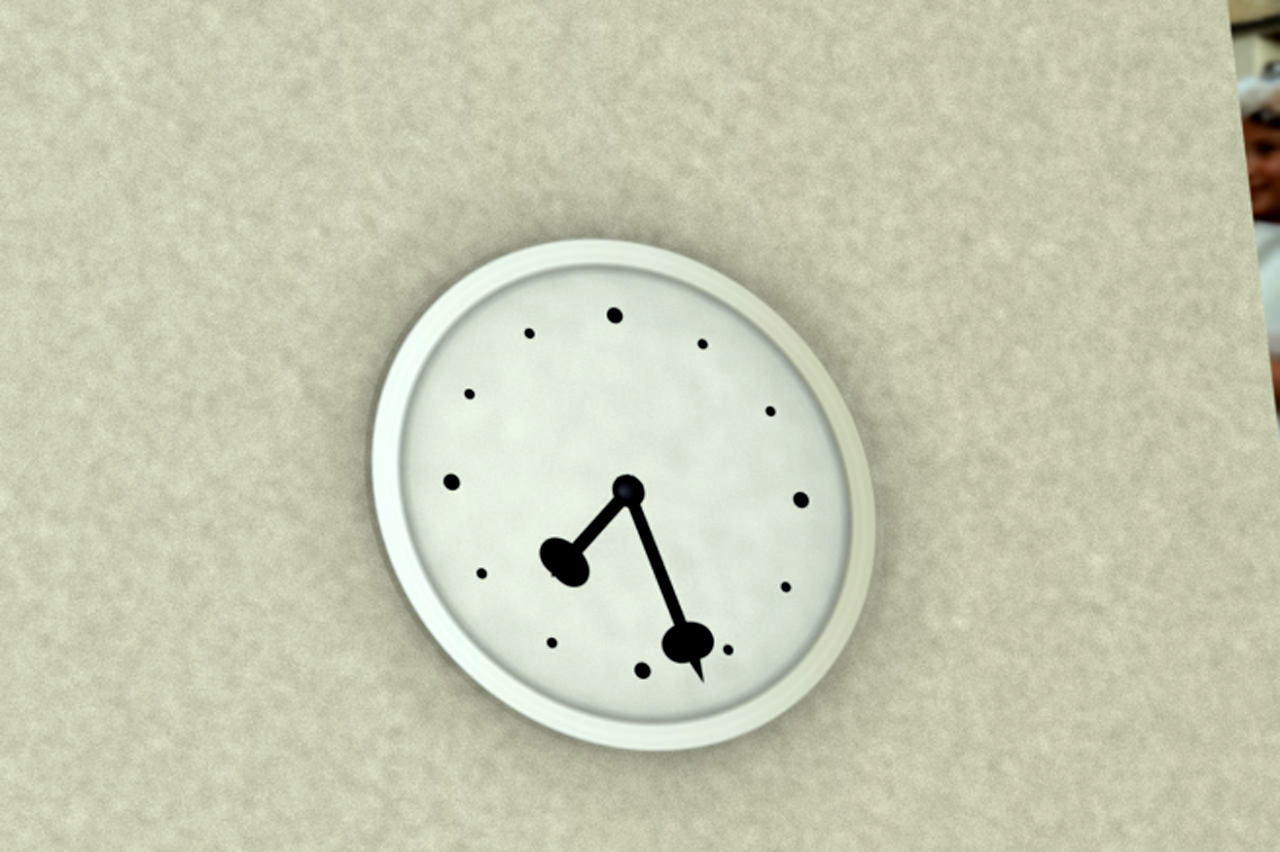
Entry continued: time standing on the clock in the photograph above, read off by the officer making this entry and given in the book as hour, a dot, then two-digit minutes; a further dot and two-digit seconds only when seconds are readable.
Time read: 7.27
